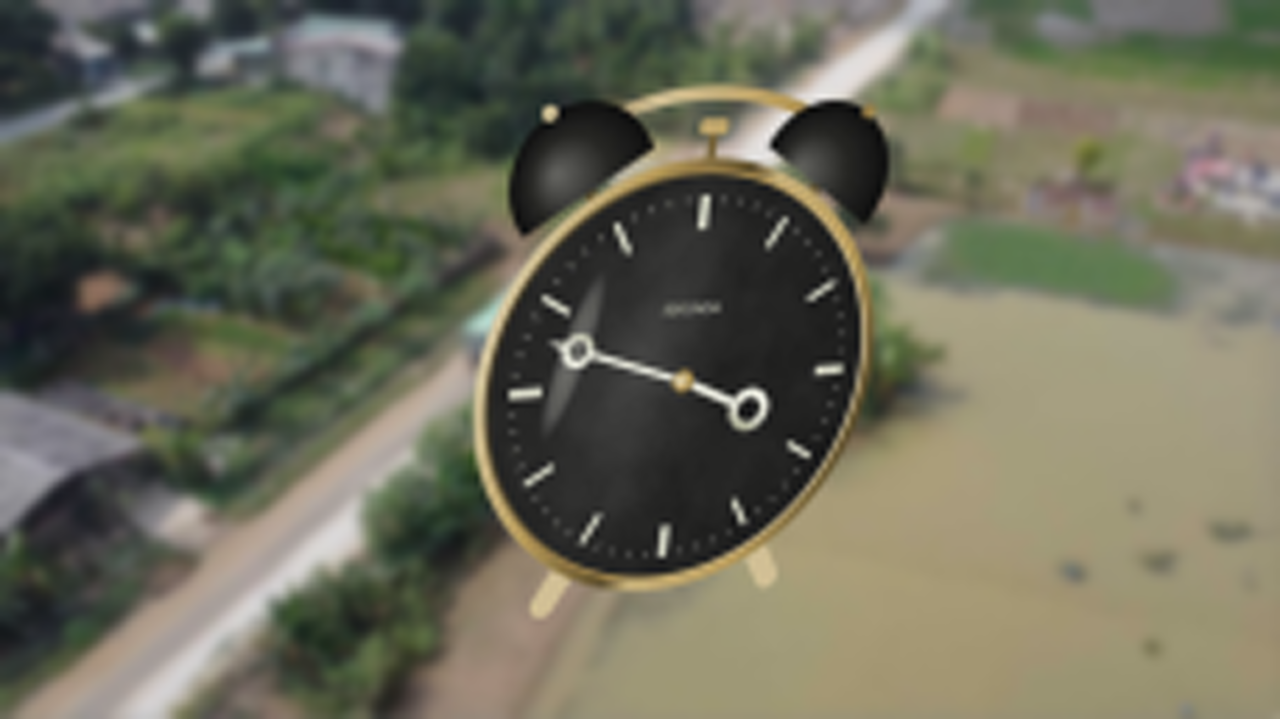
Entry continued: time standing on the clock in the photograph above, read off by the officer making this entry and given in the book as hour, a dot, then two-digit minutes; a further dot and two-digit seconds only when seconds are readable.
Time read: 3.48
